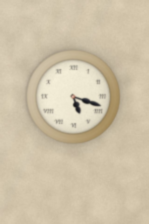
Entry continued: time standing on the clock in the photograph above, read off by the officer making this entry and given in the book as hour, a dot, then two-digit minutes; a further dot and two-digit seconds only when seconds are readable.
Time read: 5.18
